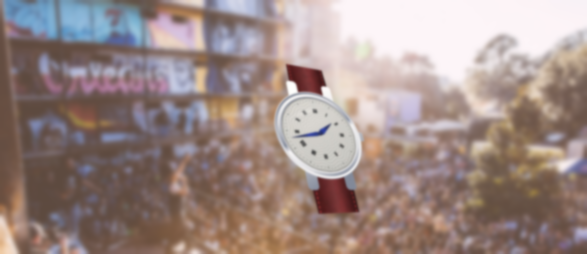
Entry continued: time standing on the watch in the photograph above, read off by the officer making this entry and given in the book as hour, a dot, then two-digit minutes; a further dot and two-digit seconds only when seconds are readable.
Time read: 1.43
